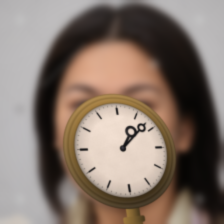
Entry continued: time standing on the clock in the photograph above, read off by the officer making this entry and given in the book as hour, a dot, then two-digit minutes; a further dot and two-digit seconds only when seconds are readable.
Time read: 1.08
